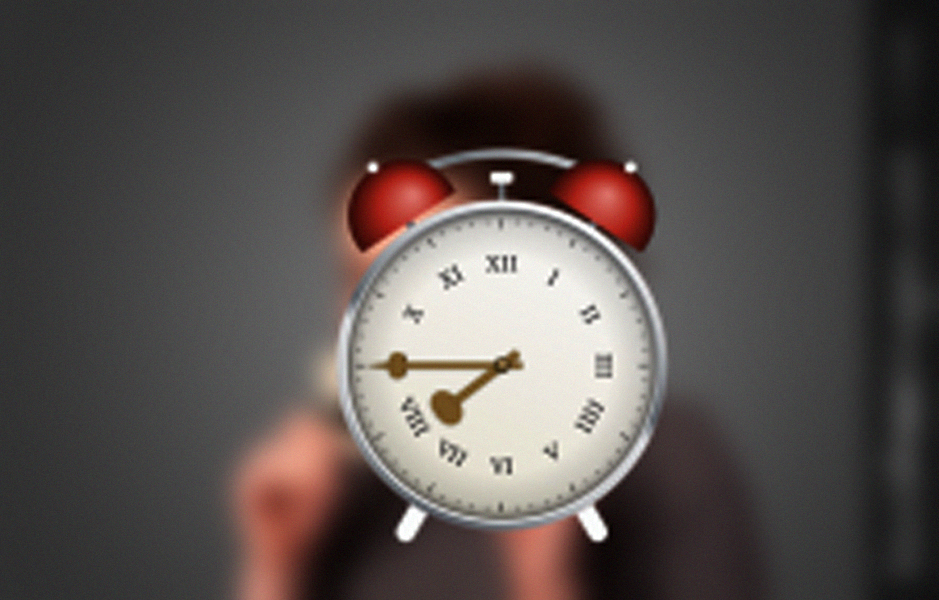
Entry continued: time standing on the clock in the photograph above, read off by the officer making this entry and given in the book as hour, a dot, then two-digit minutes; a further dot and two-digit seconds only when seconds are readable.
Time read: 7.45
